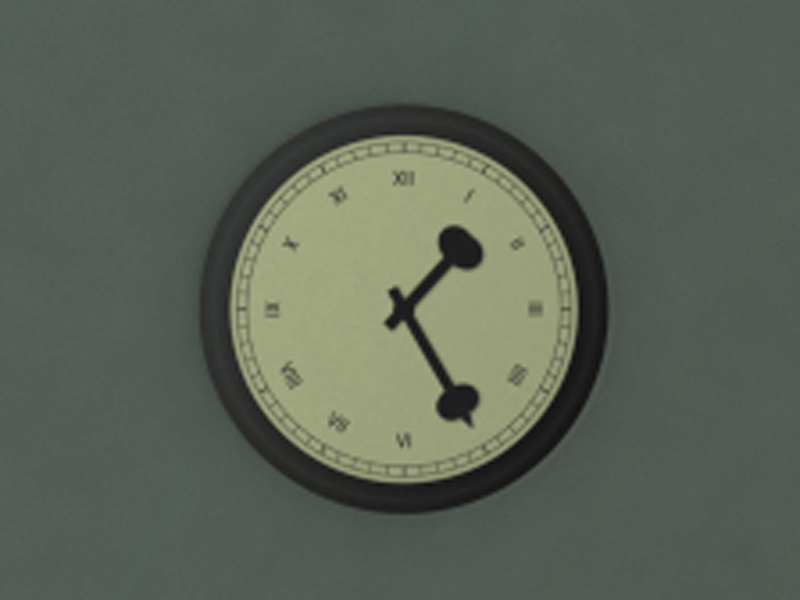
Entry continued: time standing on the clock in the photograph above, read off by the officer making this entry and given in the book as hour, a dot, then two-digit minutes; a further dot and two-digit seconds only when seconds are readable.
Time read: 1.25
